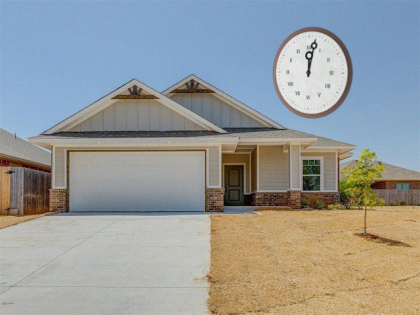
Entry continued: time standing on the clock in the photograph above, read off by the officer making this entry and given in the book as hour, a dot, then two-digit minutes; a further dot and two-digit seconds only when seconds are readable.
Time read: 12.02
